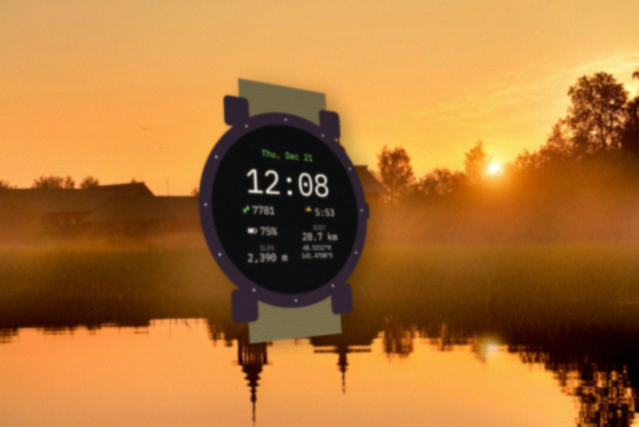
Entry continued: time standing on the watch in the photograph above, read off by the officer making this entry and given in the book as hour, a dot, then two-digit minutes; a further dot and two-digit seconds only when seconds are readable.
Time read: 12.08
